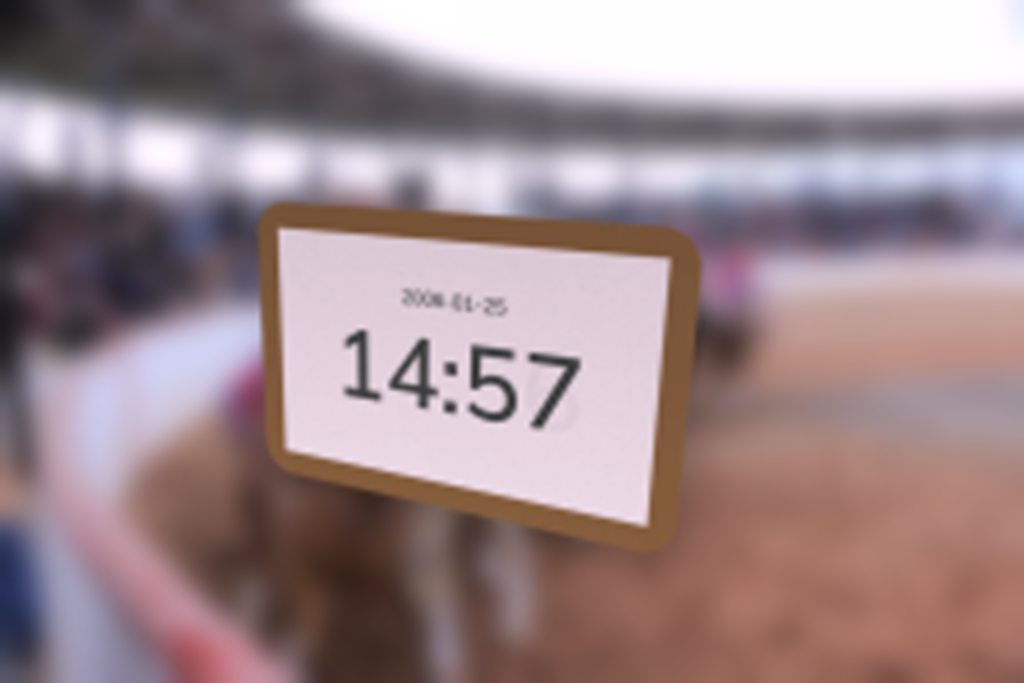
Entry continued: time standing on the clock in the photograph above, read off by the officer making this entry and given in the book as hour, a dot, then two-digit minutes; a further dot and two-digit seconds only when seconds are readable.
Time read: 14.57
